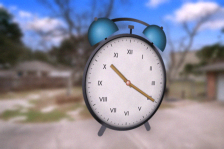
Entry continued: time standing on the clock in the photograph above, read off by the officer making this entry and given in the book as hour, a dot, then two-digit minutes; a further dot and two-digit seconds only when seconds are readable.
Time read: 10.20
